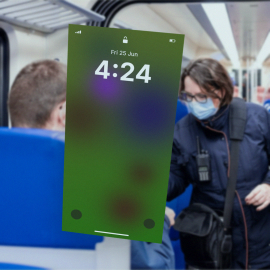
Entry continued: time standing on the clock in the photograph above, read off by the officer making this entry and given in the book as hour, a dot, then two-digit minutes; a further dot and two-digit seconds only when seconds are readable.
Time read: 4.24
